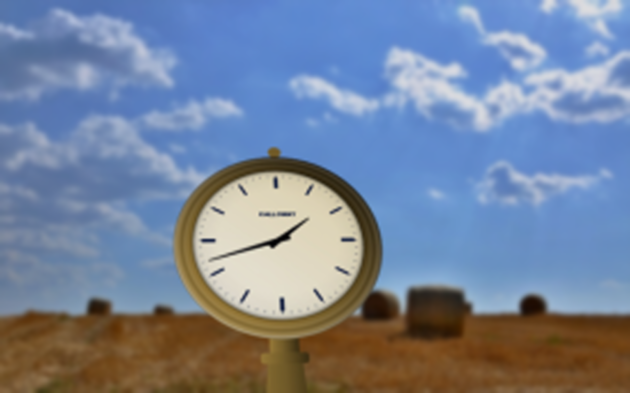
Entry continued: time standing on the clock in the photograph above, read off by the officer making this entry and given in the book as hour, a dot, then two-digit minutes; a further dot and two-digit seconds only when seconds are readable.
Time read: 1.42
